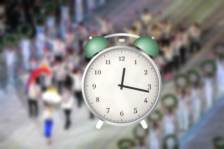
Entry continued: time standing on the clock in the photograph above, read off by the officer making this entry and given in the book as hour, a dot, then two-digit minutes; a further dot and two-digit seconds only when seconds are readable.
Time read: 12.17
